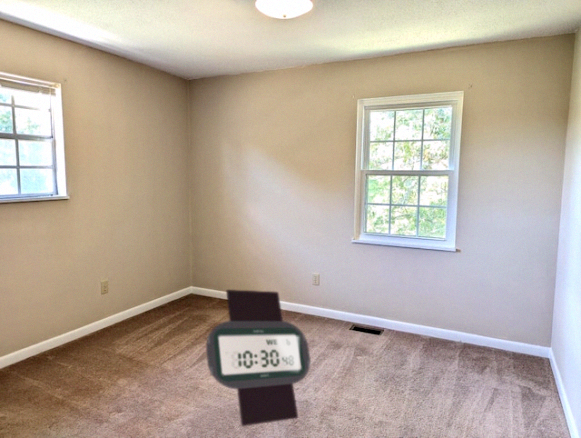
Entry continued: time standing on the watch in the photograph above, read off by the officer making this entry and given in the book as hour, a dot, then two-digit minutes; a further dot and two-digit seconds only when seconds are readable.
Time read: 10.30.48
